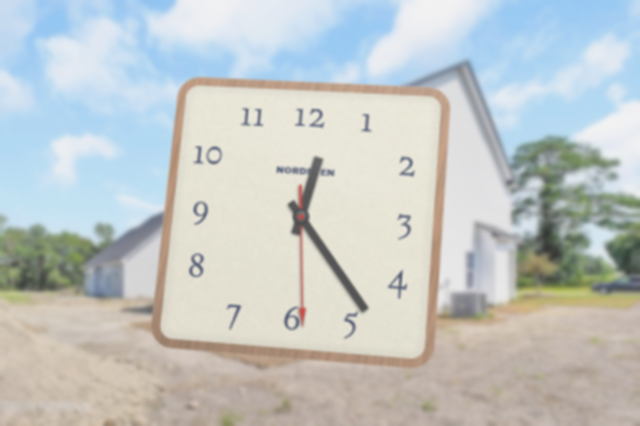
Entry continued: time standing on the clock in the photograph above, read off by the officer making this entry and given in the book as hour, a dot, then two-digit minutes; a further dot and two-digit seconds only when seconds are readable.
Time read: 12.23.29
